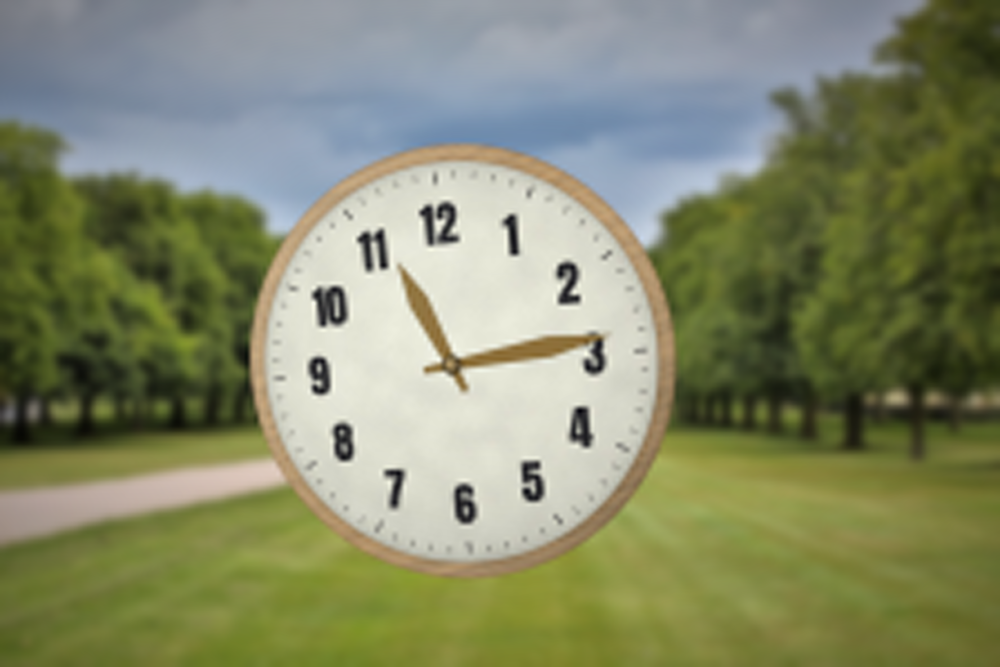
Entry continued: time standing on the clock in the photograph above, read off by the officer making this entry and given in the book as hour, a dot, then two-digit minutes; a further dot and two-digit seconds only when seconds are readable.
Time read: 11.14
